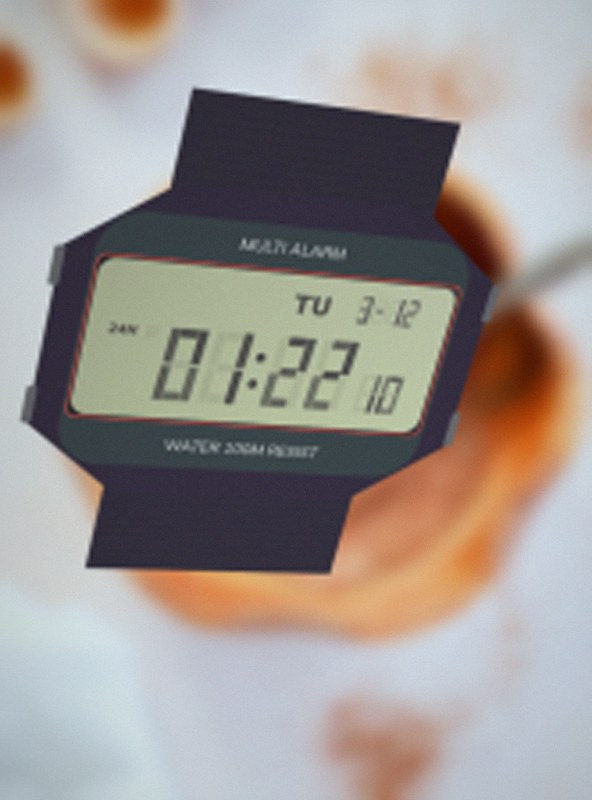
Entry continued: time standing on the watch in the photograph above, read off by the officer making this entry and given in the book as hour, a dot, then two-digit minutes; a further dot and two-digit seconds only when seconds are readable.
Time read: 1.22.10
